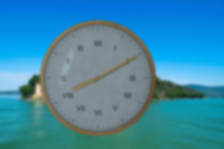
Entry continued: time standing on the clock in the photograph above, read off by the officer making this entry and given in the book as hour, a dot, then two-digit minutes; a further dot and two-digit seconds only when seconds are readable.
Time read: 8.10
